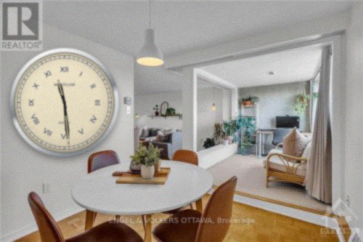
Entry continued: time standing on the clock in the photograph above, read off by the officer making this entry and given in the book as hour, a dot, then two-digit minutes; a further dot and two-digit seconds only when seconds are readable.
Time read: 11.29
